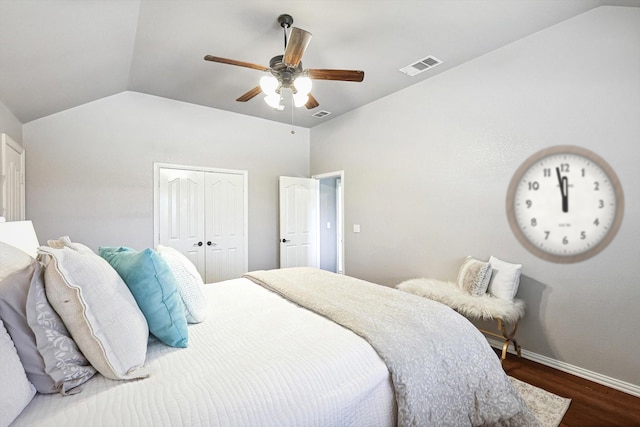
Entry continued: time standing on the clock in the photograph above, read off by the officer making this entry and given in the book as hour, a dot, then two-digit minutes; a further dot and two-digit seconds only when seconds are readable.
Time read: 11.58
